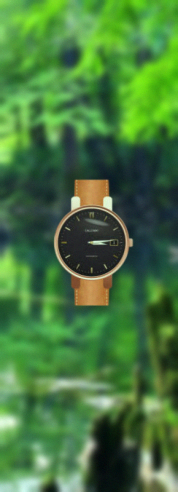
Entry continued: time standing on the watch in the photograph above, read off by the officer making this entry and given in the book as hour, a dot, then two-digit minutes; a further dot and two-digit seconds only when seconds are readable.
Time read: 3.14
